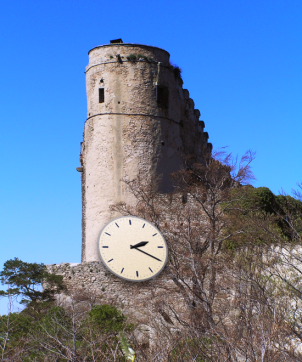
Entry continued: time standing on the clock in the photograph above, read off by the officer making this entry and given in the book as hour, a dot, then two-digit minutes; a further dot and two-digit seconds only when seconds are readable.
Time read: 2.20
